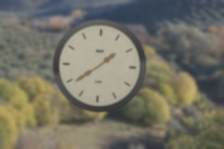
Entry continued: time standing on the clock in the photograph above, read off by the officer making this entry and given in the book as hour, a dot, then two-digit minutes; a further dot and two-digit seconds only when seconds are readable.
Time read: 1.39
